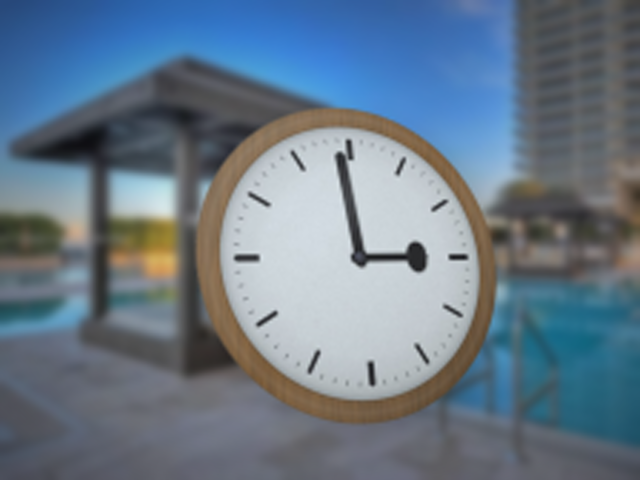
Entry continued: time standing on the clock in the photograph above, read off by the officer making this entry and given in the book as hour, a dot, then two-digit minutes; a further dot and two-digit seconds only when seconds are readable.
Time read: 2.59
